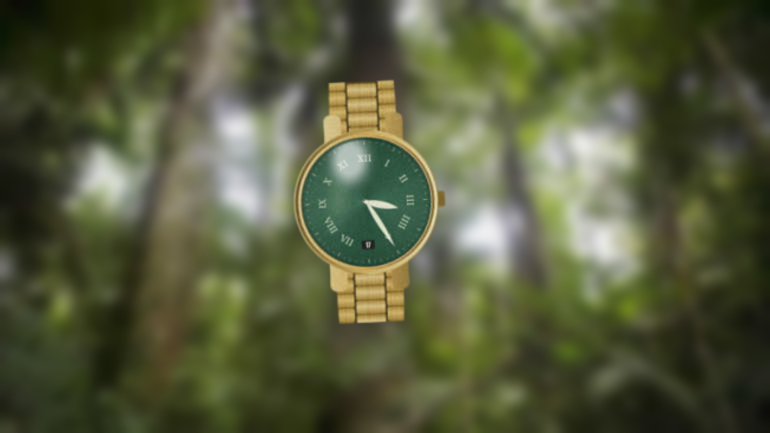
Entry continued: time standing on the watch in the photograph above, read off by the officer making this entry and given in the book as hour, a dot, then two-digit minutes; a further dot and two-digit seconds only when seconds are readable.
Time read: 3.25
